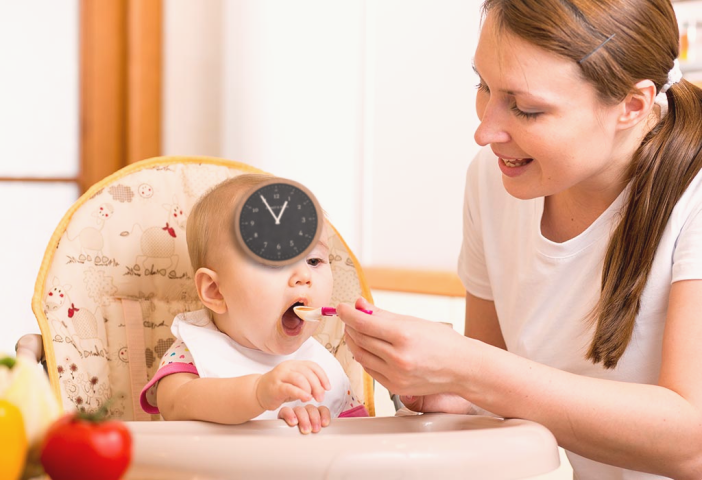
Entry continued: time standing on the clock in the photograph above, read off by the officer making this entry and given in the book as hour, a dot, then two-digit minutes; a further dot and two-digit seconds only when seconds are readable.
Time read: 12.55
